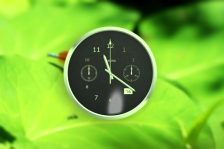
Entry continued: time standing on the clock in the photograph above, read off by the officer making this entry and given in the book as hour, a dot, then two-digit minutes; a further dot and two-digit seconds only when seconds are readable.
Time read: 11.21
